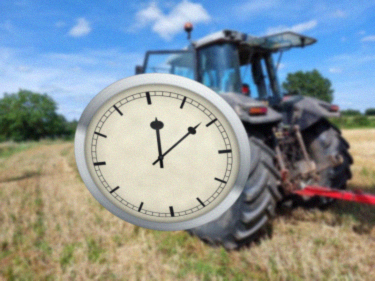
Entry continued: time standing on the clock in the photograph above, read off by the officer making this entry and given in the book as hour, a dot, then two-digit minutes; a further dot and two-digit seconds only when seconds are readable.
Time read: 12.09
